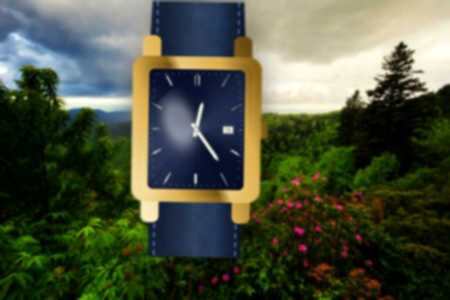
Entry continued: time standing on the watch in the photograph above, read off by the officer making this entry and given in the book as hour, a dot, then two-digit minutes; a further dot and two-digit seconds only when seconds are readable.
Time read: 12.24
